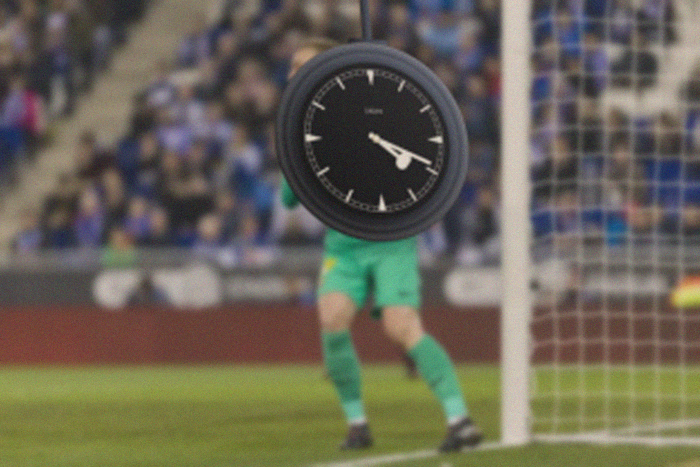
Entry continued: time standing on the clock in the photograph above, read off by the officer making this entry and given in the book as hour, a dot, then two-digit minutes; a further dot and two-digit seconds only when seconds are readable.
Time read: 4.19
